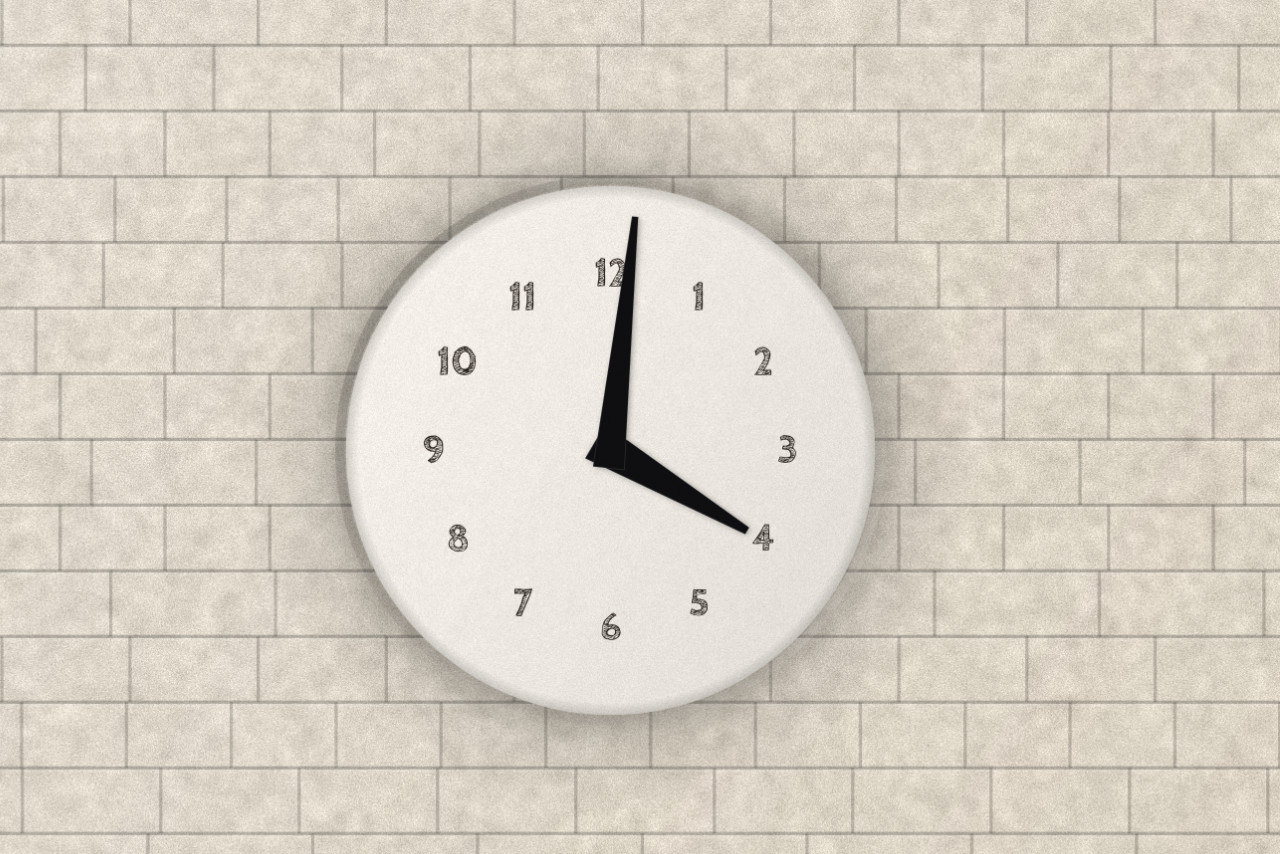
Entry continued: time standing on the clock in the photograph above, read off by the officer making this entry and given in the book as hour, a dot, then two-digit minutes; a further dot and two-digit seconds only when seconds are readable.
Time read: 4.01
